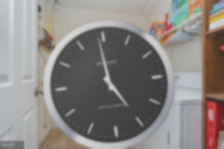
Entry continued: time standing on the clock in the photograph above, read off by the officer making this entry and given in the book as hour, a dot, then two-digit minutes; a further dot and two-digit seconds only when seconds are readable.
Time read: 4.59
